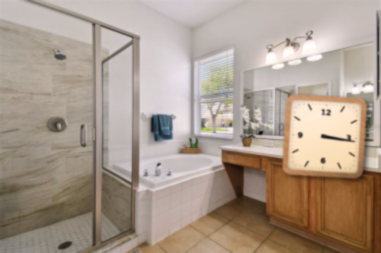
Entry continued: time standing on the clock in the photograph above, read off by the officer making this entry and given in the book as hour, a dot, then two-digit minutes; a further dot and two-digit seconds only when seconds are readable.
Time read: 3.16
